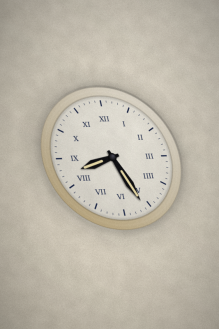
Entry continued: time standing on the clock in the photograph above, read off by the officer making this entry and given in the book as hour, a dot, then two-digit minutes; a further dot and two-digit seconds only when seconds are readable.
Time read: 8.26
